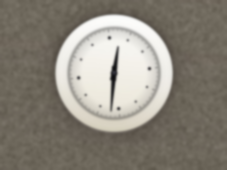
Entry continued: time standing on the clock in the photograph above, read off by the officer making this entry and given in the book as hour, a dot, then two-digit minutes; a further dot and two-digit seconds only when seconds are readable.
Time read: 12.32
